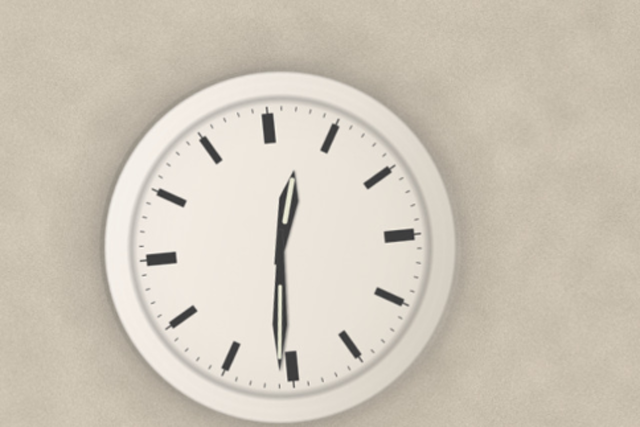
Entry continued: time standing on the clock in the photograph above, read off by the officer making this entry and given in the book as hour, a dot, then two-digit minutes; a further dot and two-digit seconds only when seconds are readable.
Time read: 12.31
